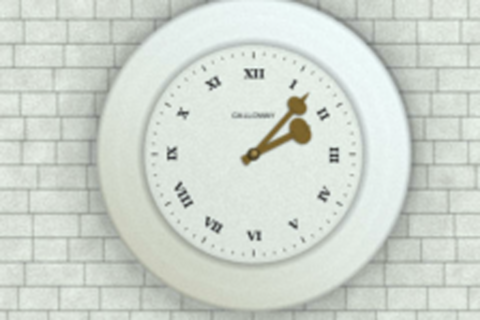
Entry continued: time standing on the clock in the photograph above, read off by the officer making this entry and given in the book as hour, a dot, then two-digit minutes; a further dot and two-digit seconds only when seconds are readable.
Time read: 2.07
